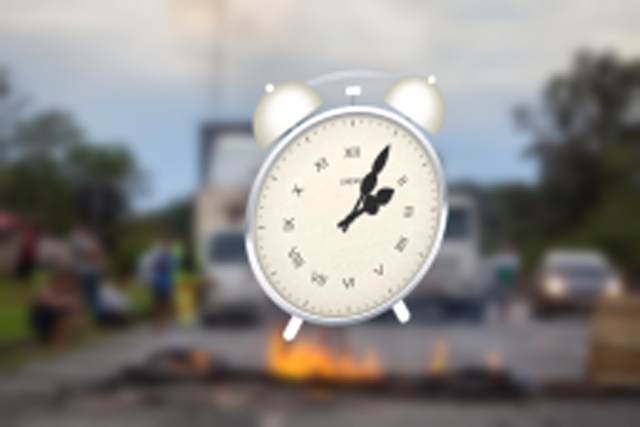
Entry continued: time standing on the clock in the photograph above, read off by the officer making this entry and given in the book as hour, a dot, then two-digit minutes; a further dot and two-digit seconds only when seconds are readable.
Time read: 2.05
